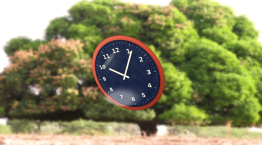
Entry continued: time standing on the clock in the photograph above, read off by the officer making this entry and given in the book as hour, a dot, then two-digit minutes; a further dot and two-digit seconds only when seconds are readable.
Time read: 10.06
